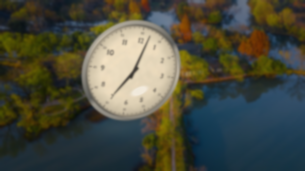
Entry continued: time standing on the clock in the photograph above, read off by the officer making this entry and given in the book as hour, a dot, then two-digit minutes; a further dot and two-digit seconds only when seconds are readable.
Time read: 7.02
